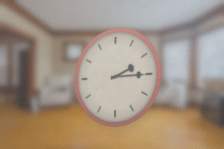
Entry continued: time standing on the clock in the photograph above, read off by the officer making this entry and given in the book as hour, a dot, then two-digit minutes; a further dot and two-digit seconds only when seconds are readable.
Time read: 2.15
